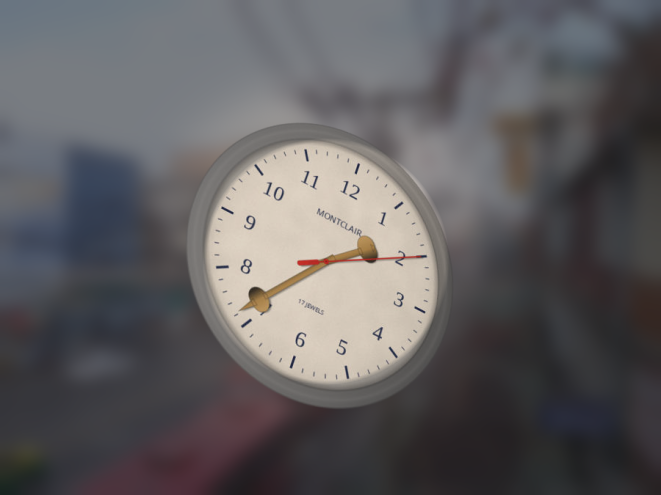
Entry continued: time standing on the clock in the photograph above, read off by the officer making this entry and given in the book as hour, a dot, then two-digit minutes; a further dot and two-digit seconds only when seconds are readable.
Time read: 1.36.10
